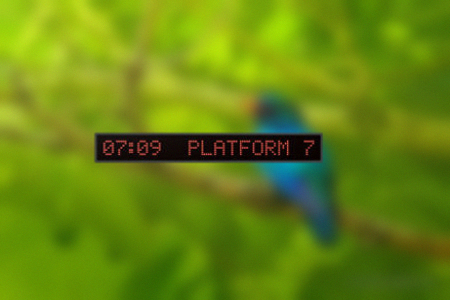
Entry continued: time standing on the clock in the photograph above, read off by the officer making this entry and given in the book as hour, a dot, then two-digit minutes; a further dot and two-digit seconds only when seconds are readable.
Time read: 7.09
